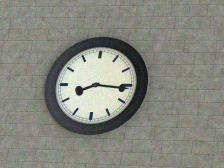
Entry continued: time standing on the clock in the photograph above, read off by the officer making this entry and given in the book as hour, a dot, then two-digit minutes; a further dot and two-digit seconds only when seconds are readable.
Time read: 8.16
